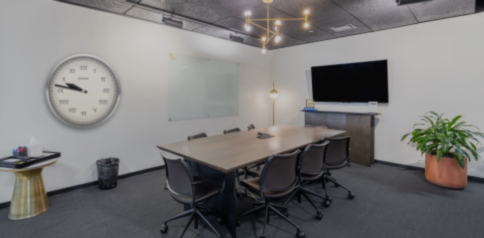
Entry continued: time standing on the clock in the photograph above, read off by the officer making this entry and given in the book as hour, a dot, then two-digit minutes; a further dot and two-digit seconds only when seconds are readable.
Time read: 9.47
